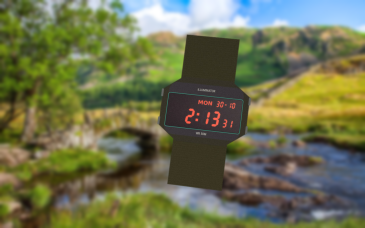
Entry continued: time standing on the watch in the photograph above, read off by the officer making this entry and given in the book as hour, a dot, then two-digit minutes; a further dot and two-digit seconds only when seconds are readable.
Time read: 2.13.31
